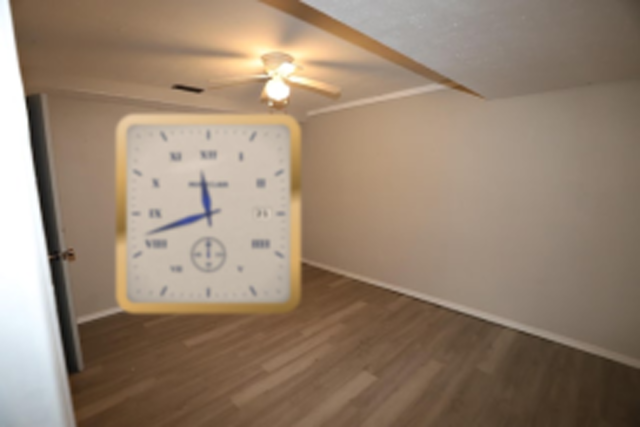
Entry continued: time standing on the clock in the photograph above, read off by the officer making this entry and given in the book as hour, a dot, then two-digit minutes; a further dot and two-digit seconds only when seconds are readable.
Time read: 11.42
